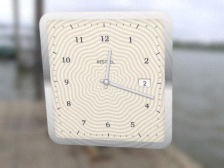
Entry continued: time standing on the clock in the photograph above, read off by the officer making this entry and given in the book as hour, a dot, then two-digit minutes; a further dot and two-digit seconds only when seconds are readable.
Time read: 12.18
